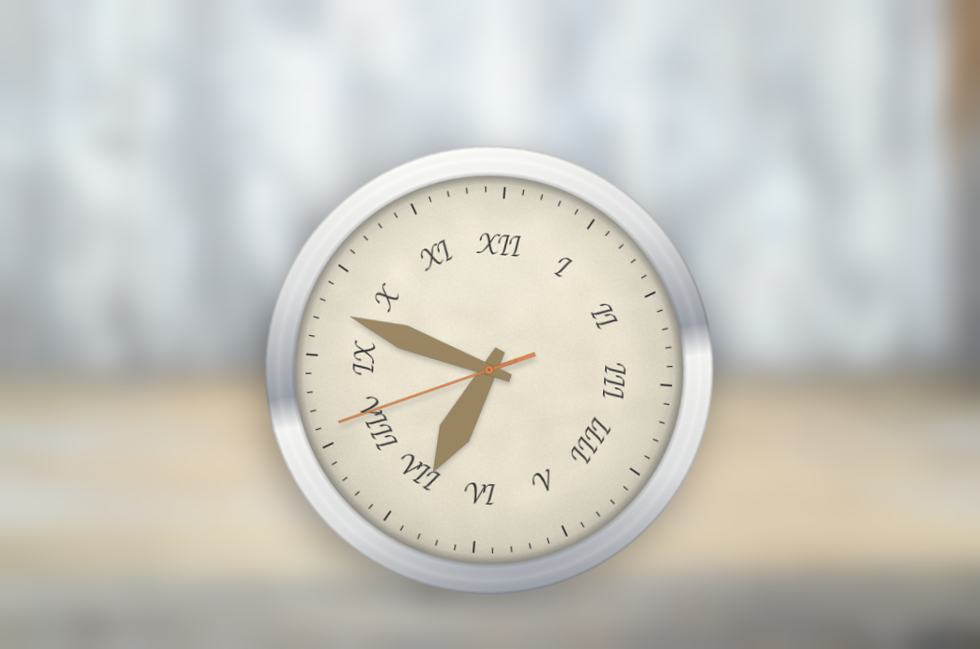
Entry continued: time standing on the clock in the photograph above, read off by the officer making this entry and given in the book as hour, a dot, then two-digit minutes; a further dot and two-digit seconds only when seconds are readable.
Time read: 6.47.41
